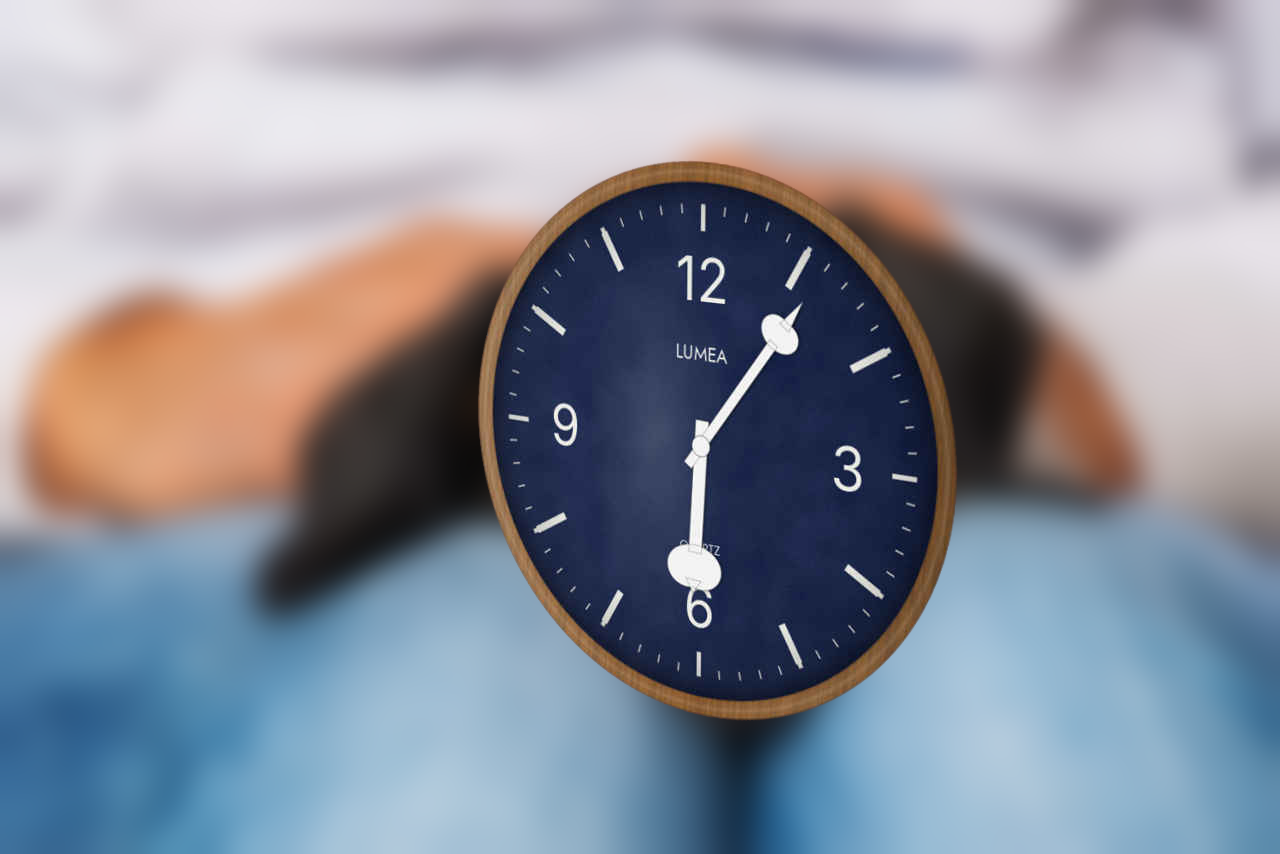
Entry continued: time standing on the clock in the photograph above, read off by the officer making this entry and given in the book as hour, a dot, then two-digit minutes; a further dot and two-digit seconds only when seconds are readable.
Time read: 6.06
